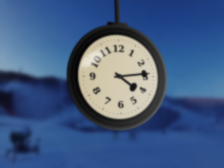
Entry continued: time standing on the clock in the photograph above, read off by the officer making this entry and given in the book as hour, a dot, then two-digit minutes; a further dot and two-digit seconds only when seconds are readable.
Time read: 4.14
